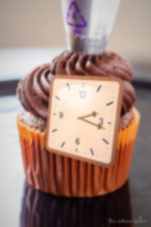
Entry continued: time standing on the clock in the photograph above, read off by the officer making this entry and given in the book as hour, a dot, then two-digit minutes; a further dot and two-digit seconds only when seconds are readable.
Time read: 2.17
